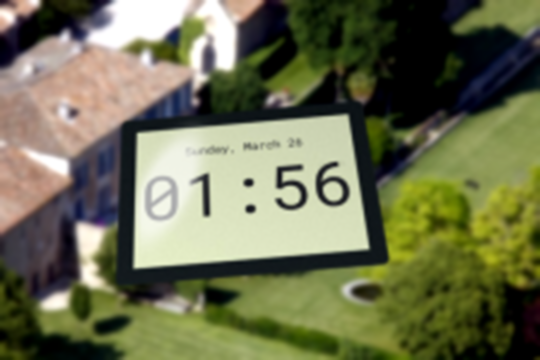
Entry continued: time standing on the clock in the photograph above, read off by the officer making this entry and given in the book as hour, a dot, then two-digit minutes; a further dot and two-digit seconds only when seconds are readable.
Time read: 1.56
